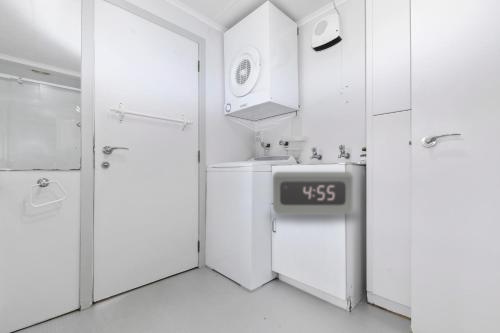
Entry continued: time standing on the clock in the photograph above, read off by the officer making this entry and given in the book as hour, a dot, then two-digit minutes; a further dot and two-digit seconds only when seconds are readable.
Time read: 4.55
